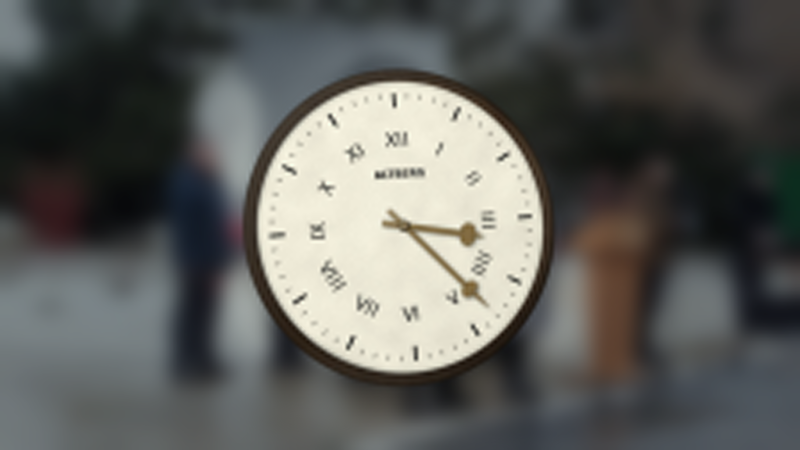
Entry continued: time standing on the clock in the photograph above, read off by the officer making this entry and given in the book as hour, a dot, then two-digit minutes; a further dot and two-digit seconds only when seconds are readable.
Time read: 3.23
